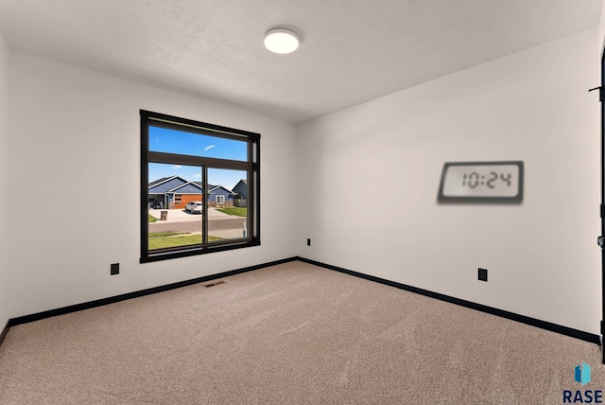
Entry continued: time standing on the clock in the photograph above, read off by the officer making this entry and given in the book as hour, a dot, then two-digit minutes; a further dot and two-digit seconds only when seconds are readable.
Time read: 10.24
